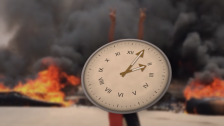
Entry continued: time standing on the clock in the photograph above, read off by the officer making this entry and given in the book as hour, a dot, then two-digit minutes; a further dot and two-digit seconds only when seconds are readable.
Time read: 2.04
